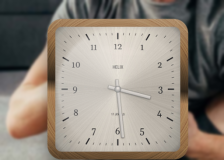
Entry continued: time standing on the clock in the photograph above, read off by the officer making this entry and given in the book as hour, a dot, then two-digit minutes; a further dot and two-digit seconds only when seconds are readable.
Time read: 3.29
